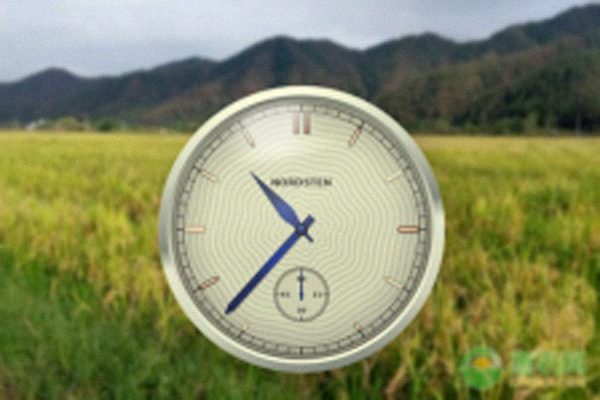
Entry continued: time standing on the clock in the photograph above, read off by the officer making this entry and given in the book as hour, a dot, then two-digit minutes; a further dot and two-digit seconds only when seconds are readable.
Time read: 10.37
